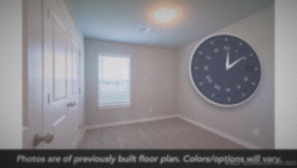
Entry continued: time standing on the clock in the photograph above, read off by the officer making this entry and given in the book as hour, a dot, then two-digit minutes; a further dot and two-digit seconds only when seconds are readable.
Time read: 12.09
